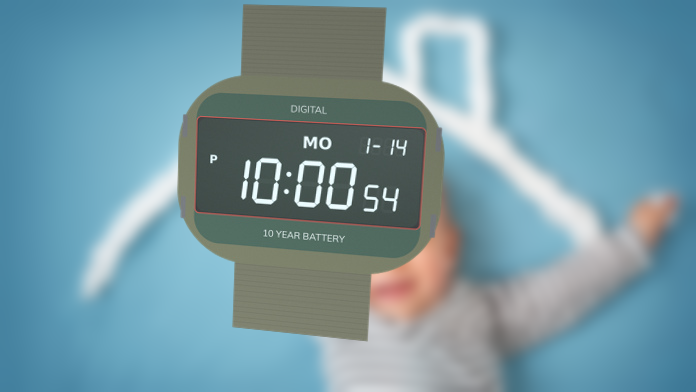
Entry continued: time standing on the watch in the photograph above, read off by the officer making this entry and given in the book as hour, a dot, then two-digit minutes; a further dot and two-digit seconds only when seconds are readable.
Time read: 10.00.54
